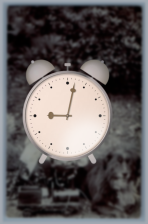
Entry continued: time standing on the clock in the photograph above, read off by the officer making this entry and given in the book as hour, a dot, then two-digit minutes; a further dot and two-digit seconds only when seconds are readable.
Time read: 9.02
